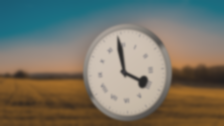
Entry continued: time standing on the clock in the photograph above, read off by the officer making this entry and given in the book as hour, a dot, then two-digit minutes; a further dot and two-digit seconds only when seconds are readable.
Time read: 3.59
